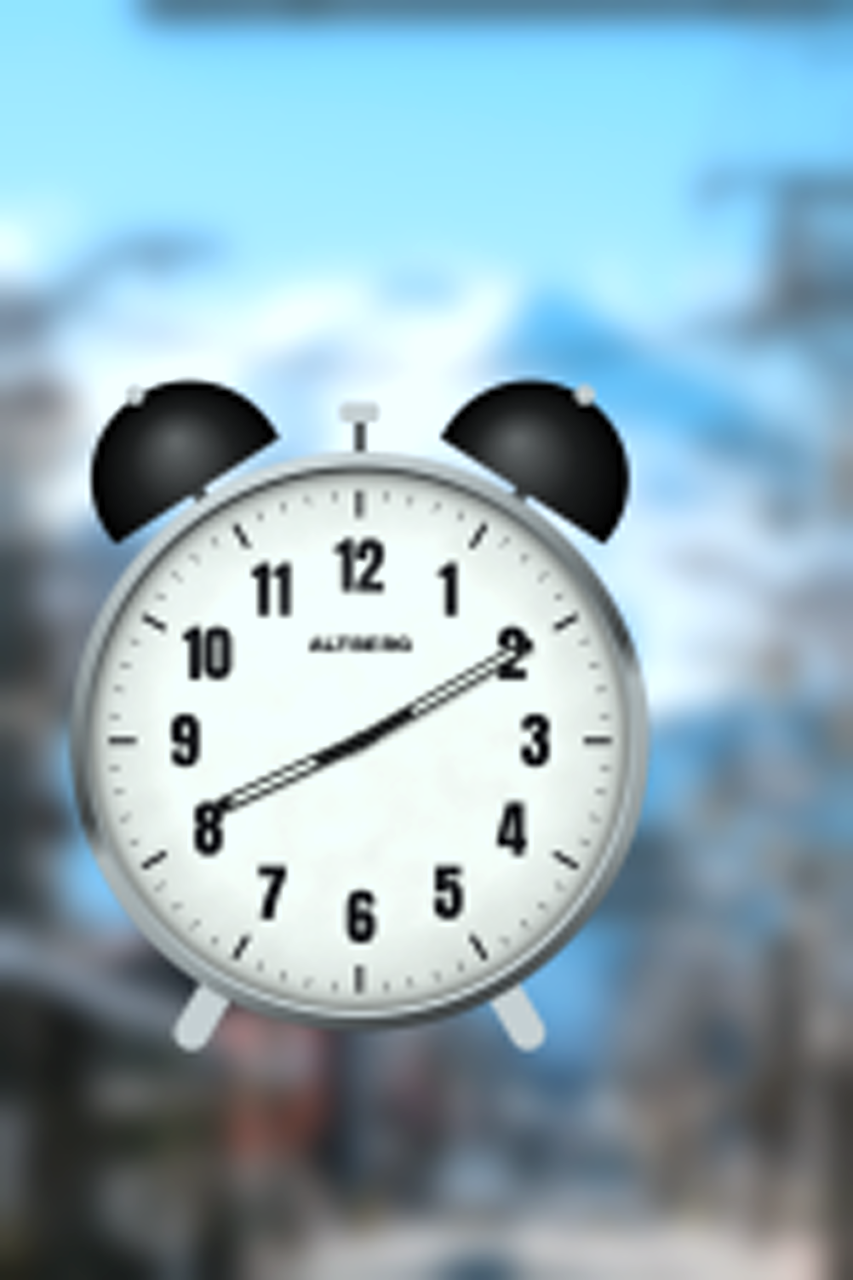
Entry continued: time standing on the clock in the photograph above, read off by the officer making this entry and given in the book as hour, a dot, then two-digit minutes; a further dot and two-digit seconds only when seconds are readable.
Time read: 8.10
